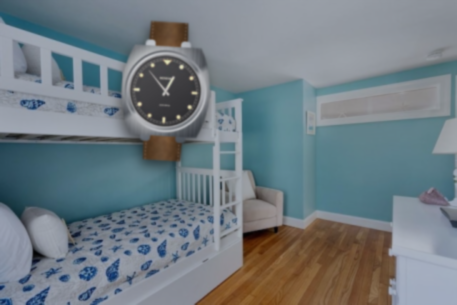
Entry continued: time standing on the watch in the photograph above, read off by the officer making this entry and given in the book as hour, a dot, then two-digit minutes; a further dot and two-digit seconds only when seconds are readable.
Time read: 12.53
